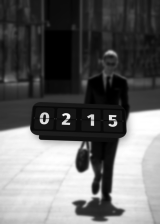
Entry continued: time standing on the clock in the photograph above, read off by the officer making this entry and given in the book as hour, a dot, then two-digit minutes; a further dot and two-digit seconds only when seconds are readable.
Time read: 2.15
